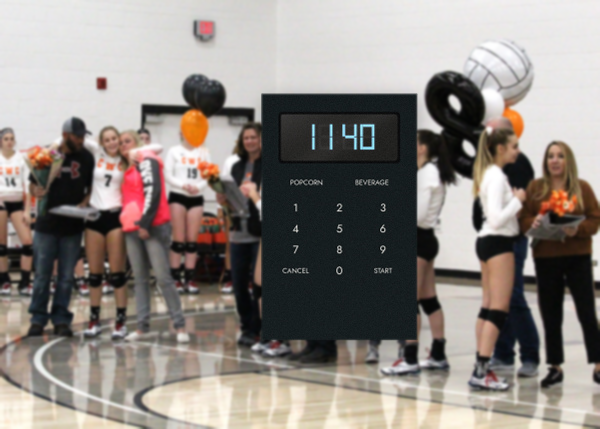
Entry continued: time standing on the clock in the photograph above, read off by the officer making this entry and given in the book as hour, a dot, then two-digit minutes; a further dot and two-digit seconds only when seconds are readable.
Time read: 11.40
